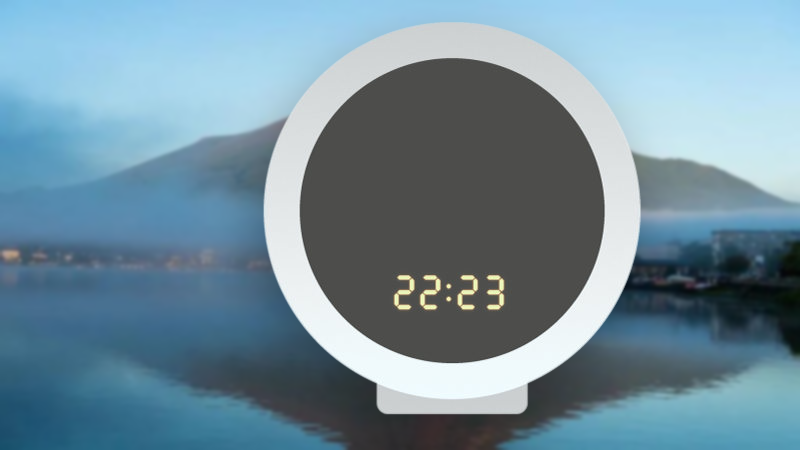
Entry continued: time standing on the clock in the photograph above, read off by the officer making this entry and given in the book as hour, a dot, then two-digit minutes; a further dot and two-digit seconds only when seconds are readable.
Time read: 22.23
